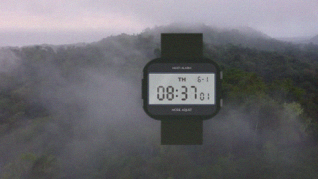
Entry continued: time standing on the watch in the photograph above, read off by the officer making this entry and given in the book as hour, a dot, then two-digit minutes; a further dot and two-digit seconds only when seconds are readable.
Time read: 8.37.01
